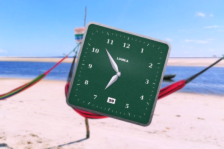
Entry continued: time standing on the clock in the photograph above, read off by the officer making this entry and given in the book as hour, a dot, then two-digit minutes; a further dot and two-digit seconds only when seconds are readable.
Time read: 6.53
